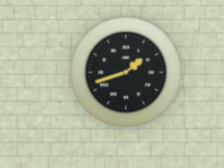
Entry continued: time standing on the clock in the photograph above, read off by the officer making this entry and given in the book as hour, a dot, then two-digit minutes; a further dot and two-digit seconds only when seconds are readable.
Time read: 1.42
